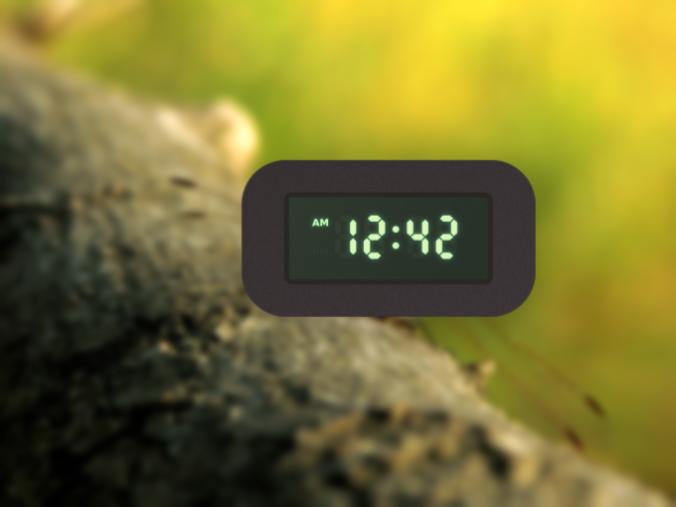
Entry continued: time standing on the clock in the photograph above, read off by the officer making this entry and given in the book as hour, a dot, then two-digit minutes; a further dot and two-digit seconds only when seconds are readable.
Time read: 12.42
